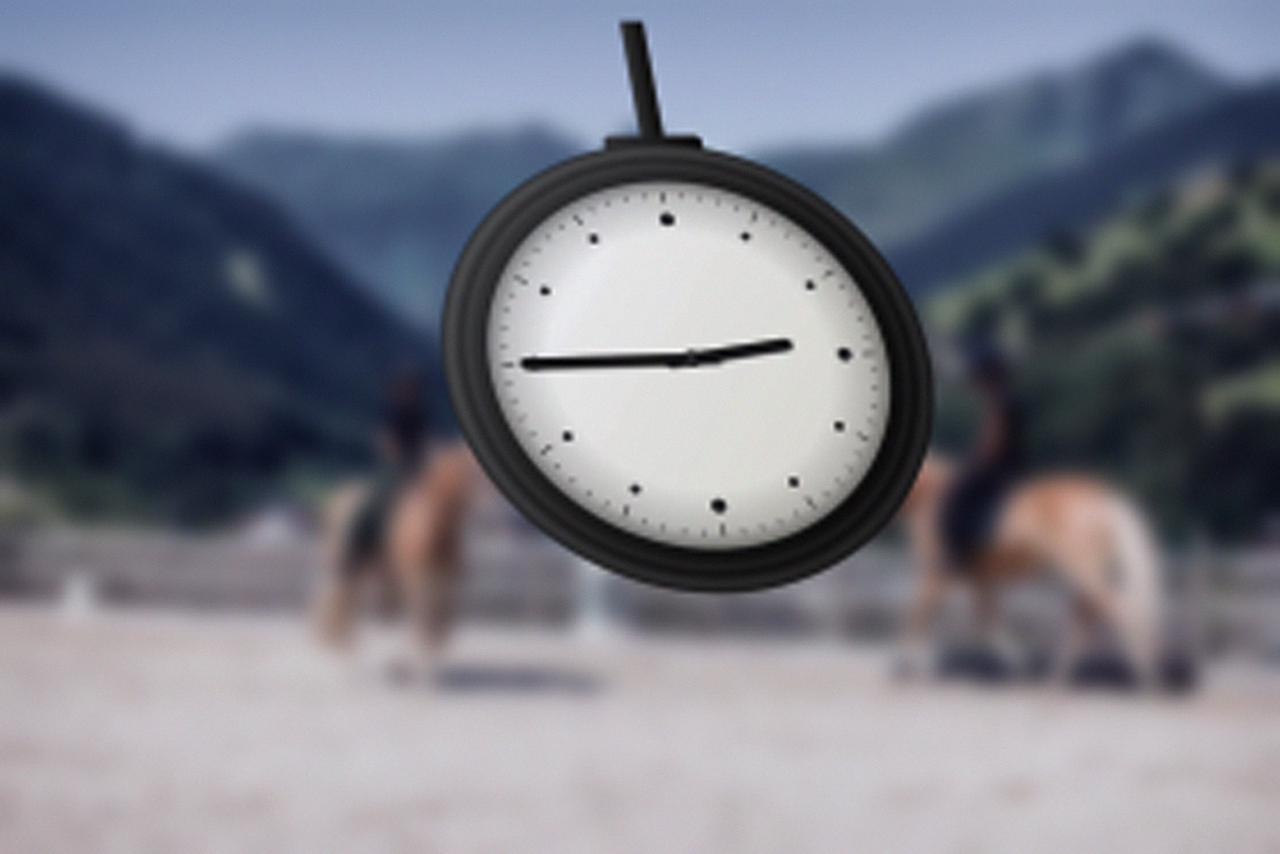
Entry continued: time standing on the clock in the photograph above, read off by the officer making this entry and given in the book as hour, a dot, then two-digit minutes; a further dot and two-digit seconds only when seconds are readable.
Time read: 2.45
